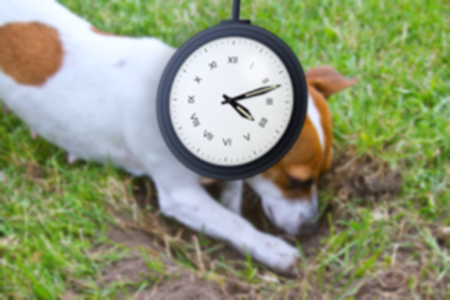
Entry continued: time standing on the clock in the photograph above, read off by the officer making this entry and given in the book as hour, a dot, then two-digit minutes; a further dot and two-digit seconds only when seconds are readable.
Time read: 4.12
